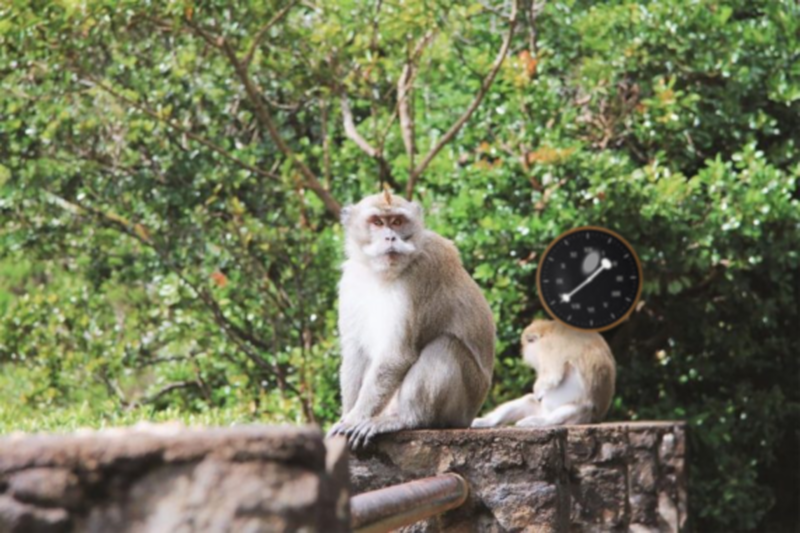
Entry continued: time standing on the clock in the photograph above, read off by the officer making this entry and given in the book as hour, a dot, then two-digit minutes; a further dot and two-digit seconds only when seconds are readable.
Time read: 1.39
